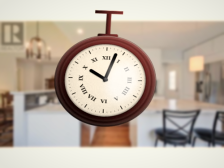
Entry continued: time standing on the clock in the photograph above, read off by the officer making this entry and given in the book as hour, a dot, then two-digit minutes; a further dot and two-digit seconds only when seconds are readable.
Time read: 10.03
